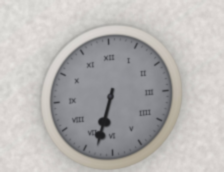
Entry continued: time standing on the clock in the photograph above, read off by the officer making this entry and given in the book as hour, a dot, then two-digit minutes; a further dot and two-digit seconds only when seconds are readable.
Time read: 6.33
